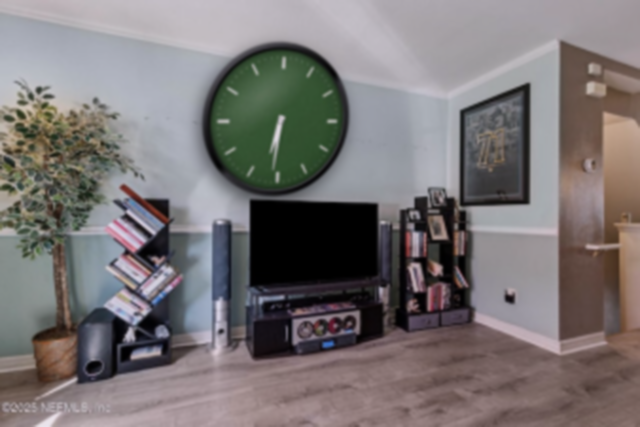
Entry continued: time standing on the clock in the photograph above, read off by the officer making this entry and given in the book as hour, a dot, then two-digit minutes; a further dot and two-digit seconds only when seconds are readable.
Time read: 6.31
